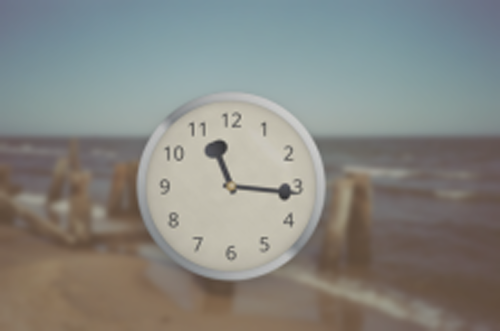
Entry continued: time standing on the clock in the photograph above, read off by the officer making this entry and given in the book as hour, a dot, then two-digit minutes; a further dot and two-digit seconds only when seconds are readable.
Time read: 11.16
